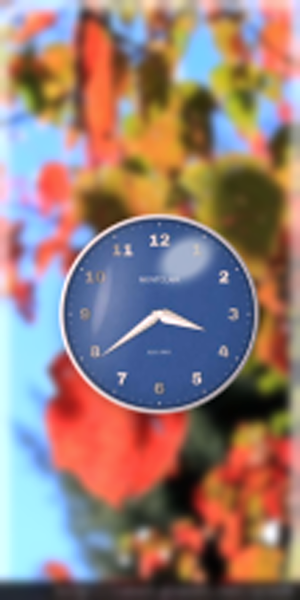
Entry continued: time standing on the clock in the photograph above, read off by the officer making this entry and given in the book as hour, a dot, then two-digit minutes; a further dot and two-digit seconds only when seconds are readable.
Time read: 3.39
